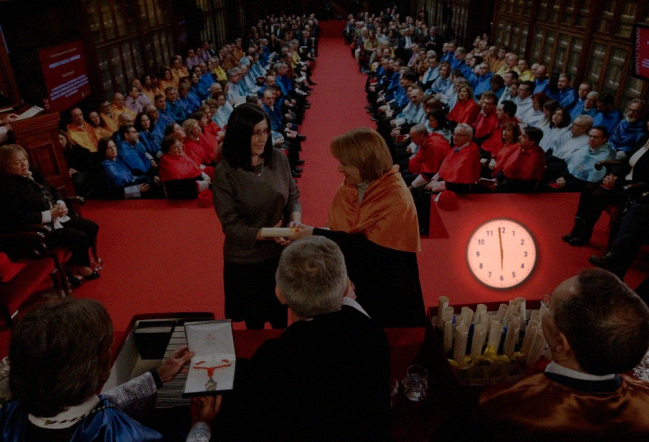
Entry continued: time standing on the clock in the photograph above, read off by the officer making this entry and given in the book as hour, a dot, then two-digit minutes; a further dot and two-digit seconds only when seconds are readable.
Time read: 5.59
